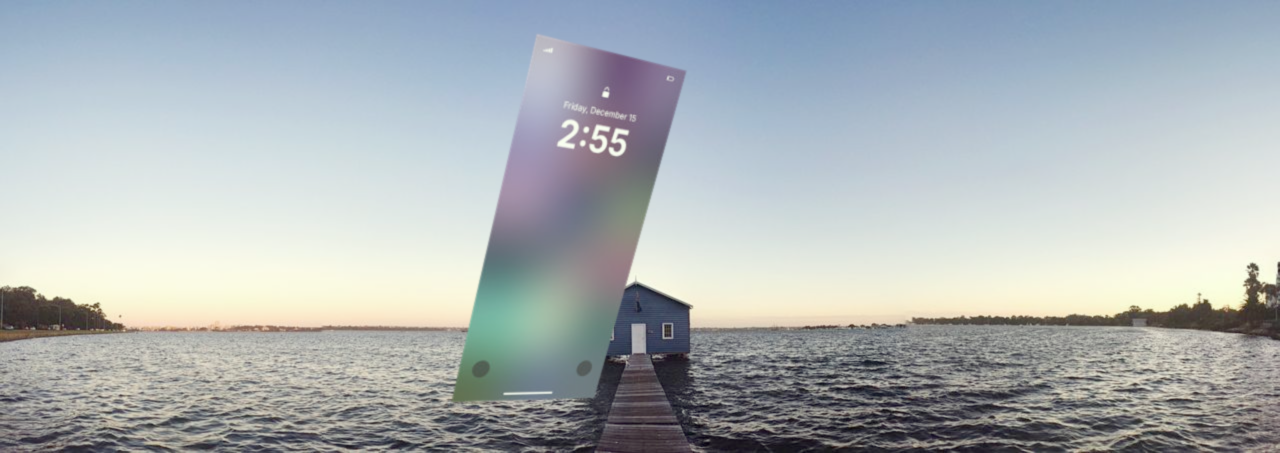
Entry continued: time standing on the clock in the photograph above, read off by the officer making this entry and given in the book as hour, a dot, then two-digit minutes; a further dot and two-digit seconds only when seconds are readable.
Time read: 2.55
